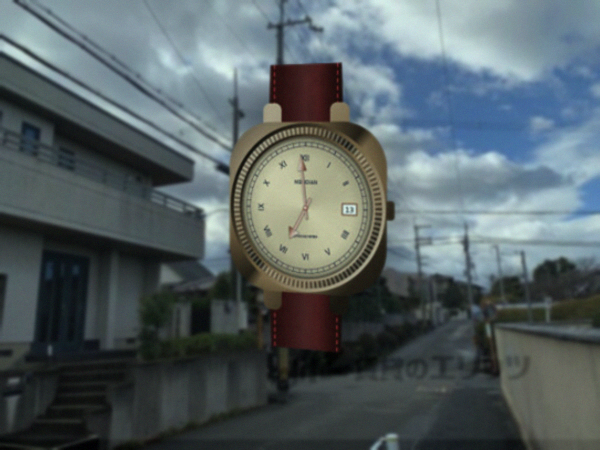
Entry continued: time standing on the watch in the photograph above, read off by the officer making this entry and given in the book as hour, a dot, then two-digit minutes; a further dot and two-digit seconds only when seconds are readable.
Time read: 6.59
